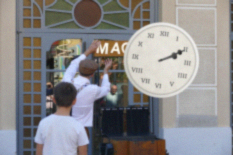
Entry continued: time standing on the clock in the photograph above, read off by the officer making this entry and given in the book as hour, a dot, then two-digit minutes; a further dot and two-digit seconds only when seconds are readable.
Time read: 2.10
